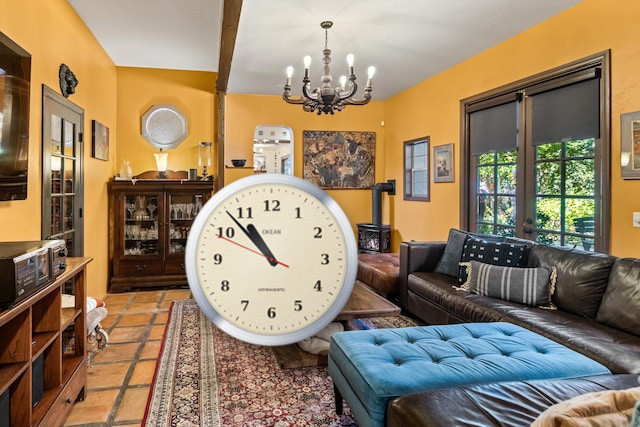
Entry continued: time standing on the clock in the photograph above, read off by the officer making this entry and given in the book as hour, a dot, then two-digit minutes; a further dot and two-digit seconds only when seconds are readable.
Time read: 10.52.49
